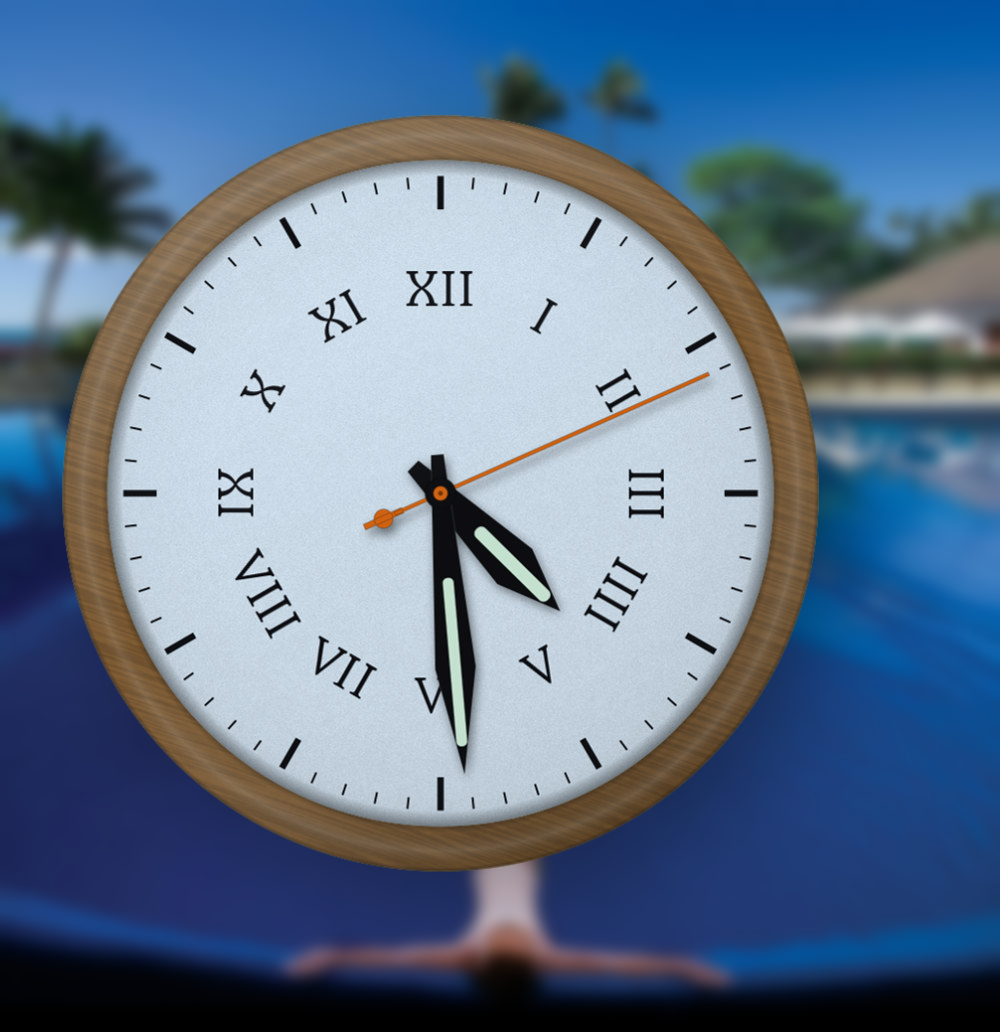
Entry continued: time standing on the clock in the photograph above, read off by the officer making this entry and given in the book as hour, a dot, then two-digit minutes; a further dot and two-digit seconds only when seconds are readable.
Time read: 4.29.11
